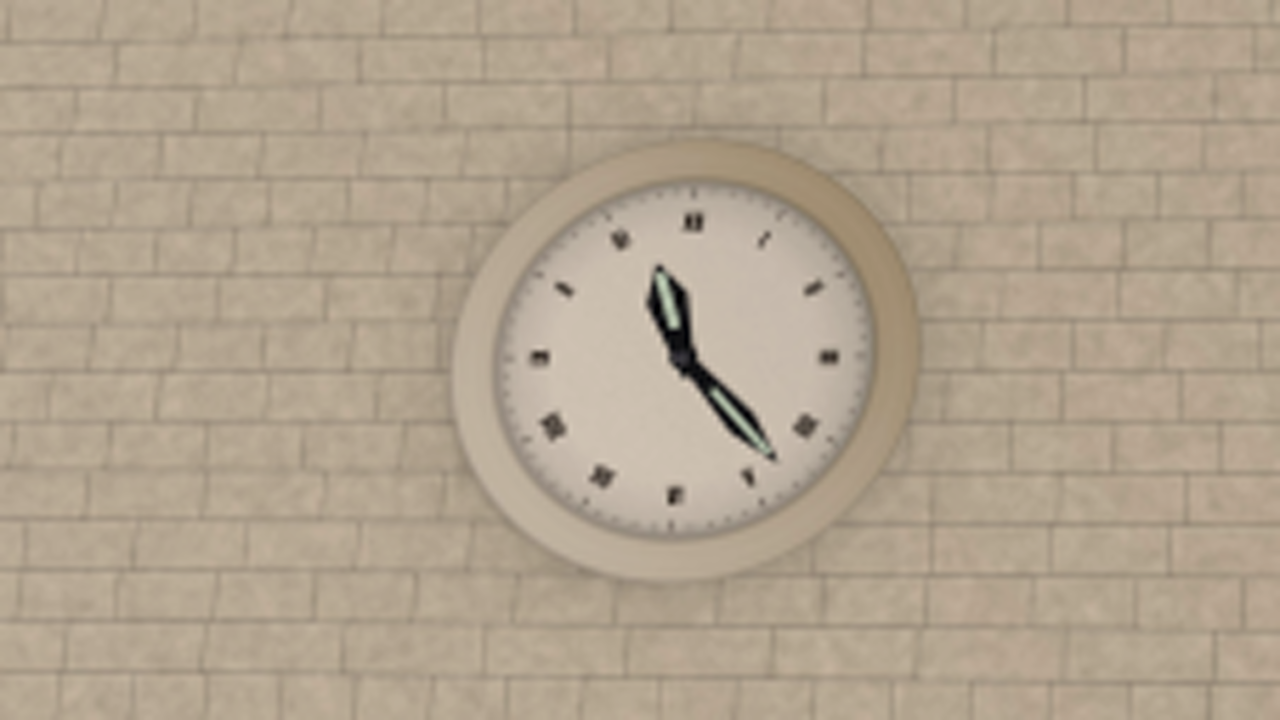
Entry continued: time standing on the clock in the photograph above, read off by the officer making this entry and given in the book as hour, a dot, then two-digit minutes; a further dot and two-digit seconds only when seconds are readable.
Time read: 11.23
